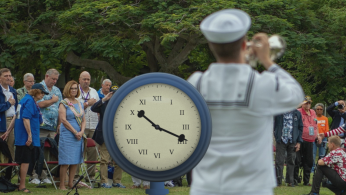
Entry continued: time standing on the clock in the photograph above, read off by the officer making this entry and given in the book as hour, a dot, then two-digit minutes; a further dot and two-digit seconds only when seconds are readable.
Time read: 10.19
